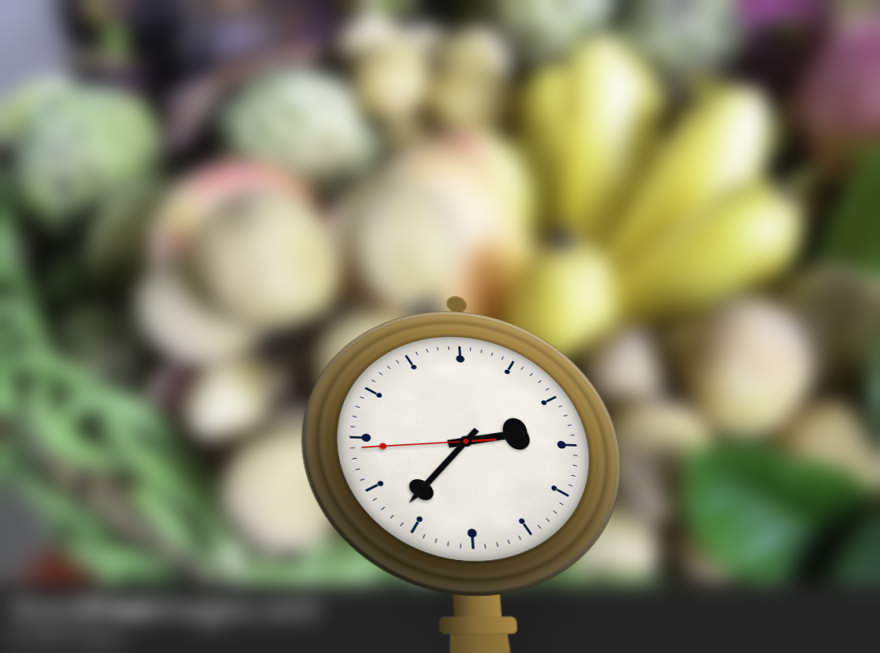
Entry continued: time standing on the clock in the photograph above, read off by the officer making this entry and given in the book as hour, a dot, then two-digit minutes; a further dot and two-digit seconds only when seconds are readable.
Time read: 2.36.44
